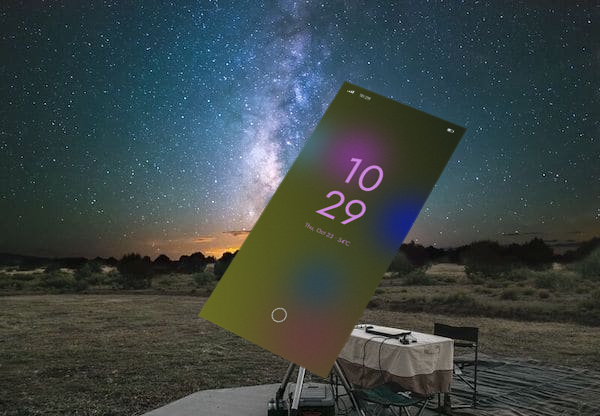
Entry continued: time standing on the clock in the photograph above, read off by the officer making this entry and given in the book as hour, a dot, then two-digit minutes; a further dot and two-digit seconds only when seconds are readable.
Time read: 10.29
